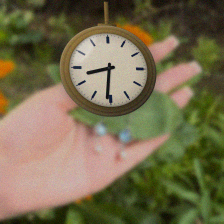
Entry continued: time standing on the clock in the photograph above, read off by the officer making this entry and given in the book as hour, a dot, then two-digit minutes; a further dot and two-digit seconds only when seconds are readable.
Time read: 8.31
